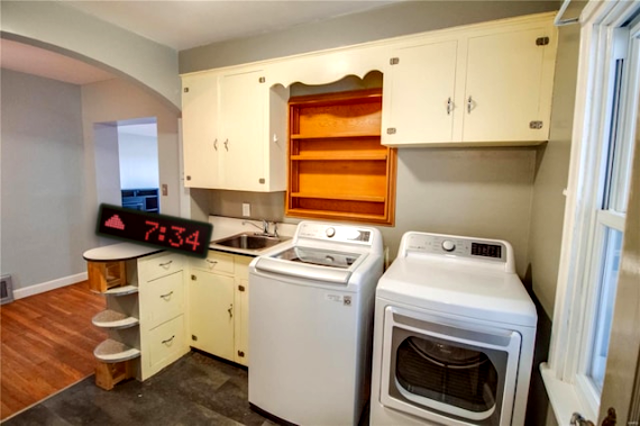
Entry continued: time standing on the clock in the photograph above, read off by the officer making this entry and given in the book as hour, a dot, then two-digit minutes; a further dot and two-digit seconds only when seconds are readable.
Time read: 7.34
